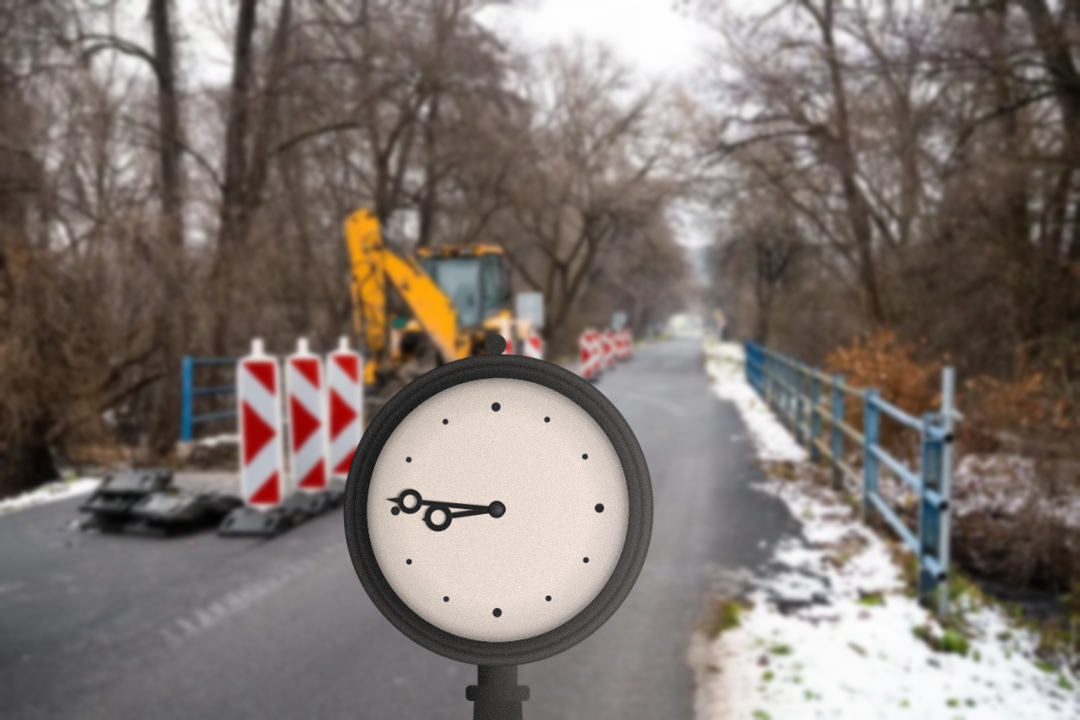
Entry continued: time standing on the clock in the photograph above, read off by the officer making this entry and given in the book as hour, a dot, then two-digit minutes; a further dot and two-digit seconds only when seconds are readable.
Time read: 8.46
